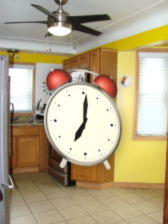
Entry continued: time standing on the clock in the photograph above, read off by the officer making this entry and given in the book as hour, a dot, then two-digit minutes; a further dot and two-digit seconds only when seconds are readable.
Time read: 7.01
